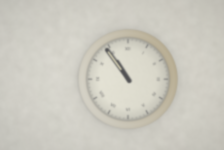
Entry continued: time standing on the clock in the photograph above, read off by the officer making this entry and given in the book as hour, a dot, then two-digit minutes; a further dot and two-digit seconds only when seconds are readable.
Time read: 10.54
